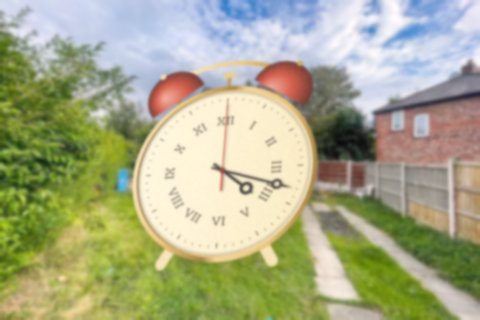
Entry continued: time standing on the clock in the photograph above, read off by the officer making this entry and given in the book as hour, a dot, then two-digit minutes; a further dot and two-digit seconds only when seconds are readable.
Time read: 4.18.00
